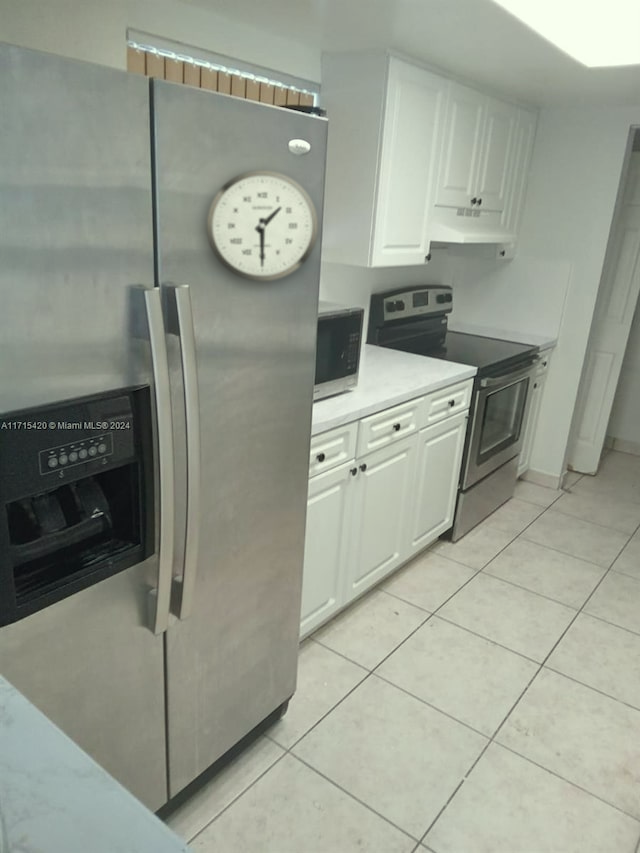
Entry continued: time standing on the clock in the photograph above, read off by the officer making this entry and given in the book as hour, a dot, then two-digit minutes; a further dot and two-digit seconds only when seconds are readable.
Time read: 1.30
